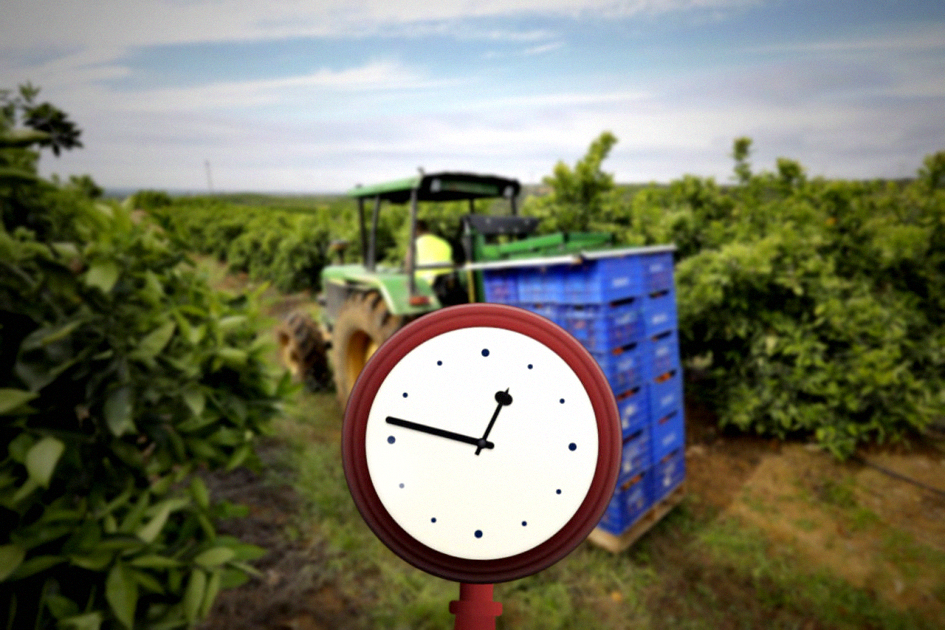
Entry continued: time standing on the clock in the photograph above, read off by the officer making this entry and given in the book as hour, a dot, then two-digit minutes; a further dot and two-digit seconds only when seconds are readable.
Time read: 12.47
